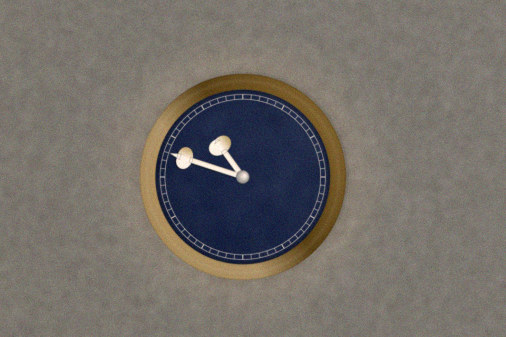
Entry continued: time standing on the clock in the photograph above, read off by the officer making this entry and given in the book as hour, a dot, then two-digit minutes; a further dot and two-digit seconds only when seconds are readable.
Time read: 10.48
